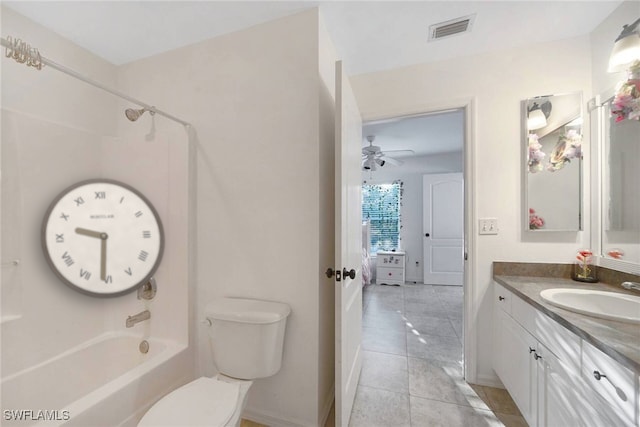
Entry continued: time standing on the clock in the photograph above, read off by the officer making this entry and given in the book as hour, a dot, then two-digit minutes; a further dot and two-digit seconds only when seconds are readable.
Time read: 9.31
